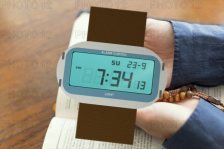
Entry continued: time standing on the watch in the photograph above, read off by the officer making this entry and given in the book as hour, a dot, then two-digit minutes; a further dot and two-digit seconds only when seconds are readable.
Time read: 7.34.13
